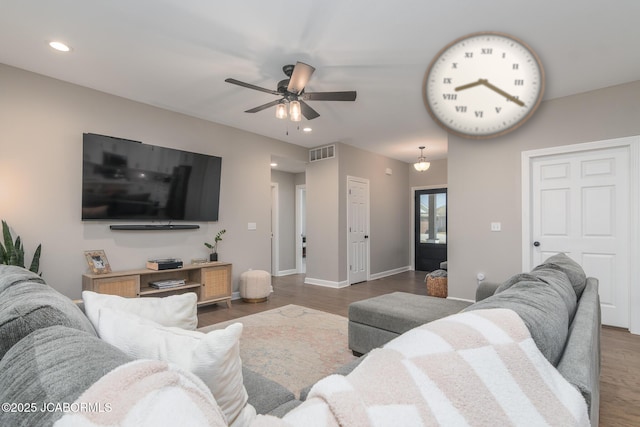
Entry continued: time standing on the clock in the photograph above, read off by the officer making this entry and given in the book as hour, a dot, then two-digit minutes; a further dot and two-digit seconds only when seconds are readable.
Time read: 8.20
